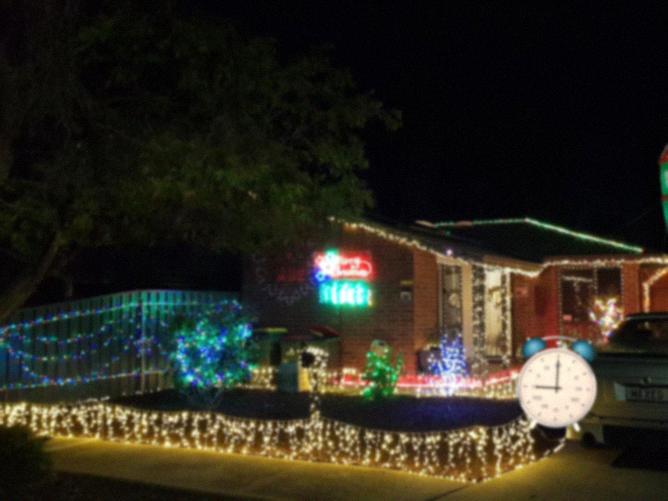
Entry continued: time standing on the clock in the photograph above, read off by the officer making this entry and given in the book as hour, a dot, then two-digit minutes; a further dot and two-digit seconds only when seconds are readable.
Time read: 9.00
